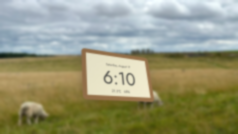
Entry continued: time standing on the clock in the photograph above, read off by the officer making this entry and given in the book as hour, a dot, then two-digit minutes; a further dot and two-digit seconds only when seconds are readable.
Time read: 6.10
